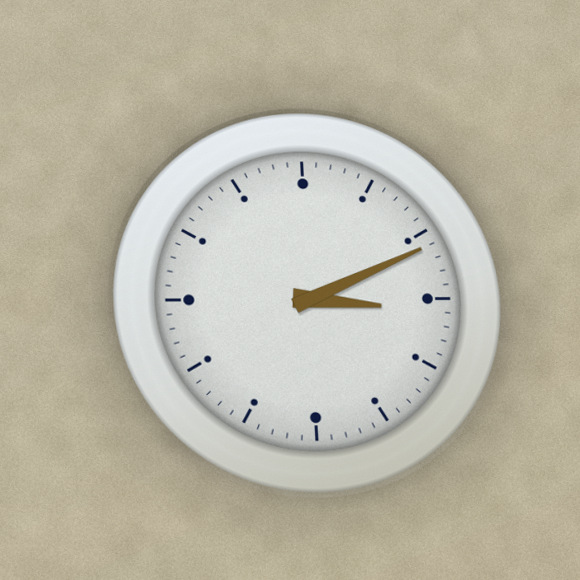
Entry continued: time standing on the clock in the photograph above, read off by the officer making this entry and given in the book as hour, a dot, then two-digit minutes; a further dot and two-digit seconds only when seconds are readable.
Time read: 3.11
